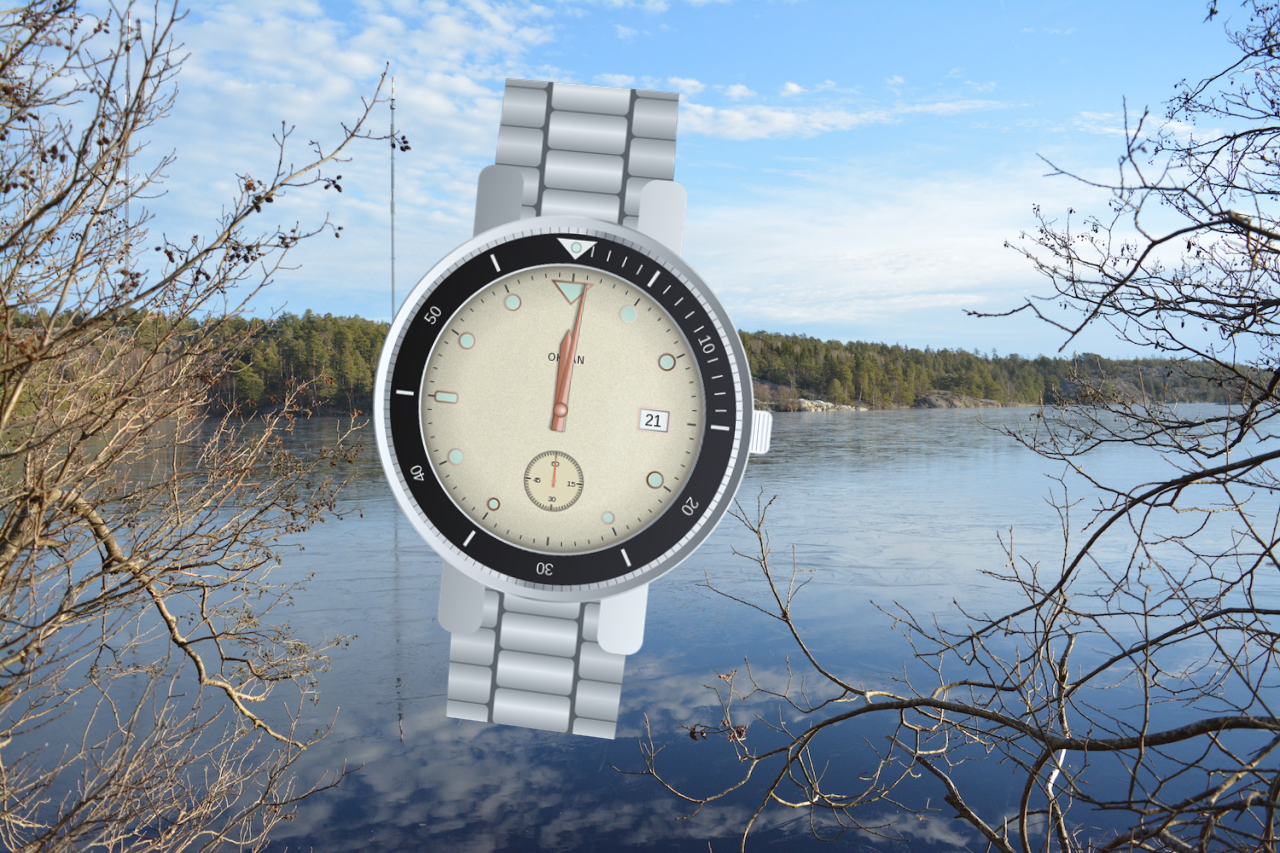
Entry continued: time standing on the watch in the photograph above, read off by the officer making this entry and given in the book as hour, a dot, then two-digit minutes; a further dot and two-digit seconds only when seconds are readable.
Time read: 12.01
